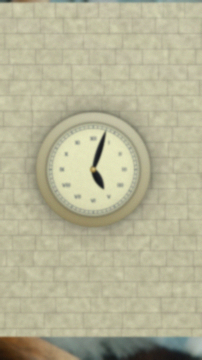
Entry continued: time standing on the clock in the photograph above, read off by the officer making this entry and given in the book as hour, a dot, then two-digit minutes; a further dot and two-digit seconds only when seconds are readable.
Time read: 5.03
